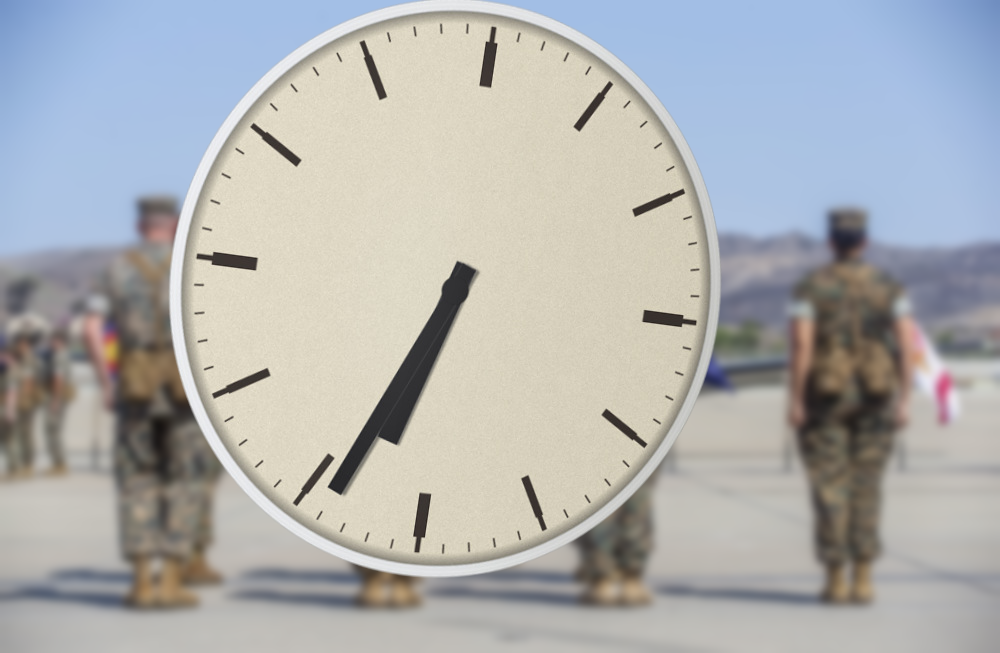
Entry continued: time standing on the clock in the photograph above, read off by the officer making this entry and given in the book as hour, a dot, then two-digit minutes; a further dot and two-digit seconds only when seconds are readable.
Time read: 6.34
